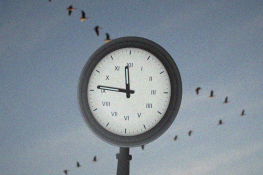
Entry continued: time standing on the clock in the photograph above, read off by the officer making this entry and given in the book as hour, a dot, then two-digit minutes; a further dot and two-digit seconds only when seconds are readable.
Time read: 11.46
